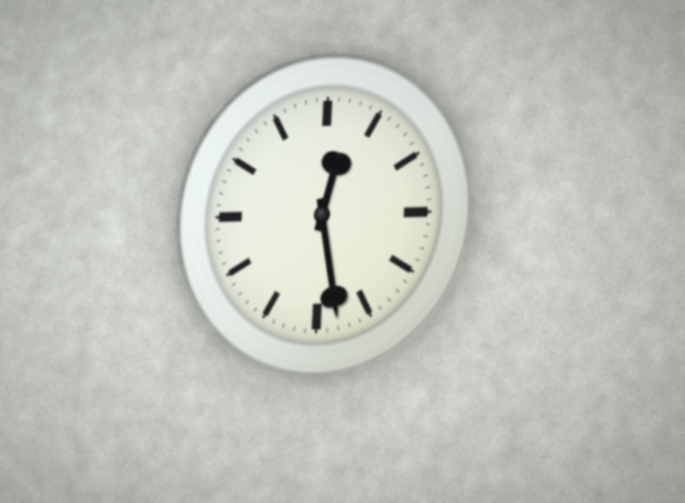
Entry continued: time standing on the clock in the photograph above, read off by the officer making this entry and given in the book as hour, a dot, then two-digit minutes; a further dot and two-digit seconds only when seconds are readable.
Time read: 12.28
